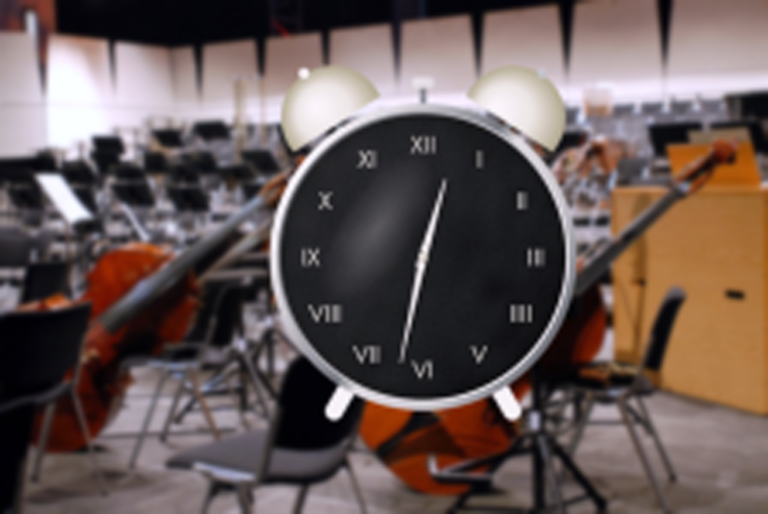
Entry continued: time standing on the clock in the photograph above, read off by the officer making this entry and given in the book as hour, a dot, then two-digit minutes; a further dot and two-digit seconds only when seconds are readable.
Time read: 12.32
